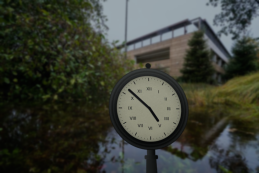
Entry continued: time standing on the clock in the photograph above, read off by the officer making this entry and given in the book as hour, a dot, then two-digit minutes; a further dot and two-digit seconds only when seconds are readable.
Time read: 4.52
